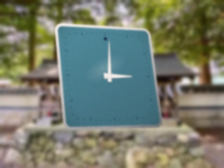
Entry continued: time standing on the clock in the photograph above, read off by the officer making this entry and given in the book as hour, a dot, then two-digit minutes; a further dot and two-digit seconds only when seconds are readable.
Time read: 3.01
